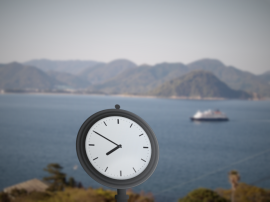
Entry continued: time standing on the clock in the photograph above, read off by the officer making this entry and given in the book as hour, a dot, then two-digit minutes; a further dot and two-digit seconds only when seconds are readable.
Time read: 7.50
